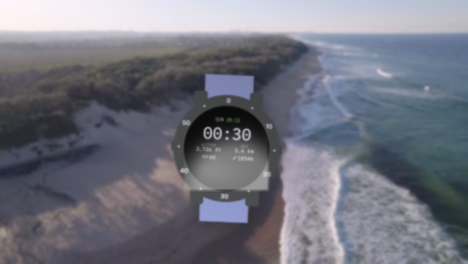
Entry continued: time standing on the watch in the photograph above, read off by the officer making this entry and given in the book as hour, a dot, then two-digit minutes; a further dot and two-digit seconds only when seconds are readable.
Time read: 0.30
